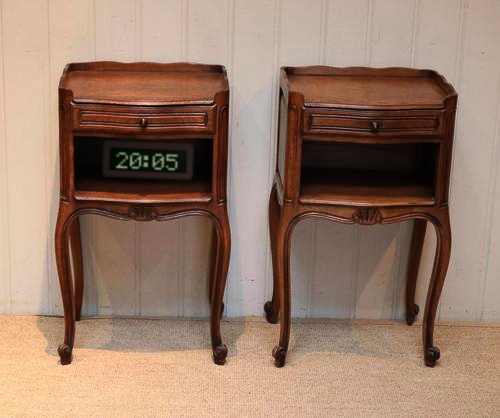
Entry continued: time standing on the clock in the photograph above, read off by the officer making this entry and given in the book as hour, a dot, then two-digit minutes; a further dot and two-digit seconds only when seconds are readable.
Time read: 20.05
